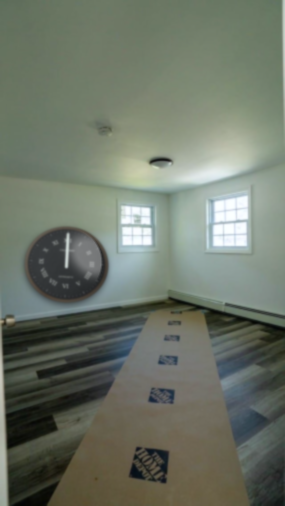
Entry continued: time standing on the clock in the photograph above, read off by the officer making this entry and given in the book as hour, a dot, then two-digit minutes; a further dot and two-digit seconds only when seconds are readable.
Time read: 12.00
